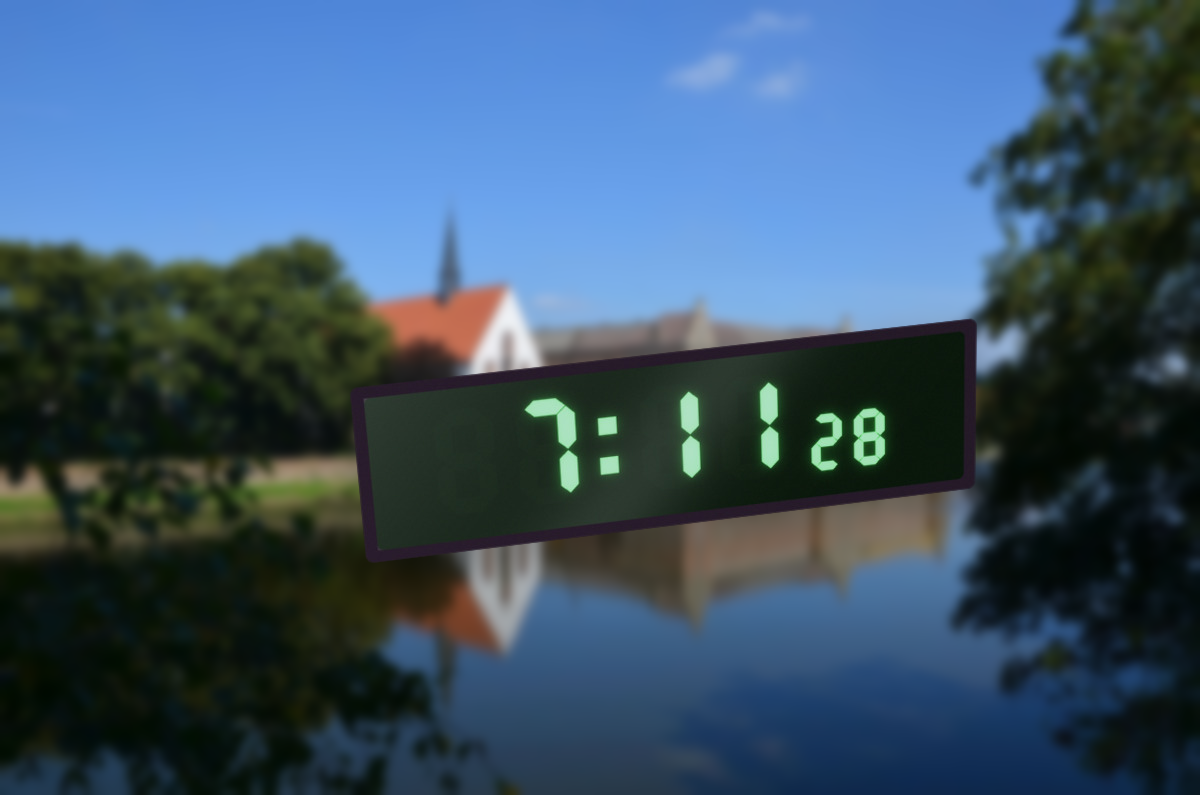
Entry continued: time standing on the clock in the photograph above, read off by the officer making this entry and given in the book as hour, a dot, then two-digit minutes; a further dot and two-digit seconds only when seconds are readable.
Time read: 7.11.28
